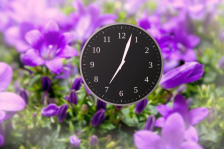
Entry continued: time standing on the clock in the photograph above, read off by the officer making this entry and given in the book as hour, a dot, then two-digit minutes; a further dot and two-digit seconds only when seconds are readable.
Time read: 7.03
